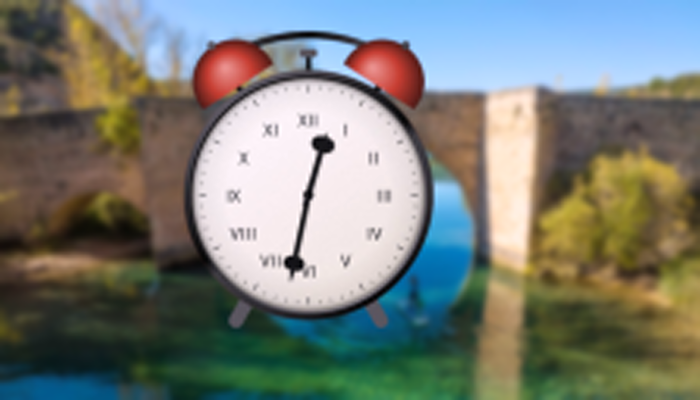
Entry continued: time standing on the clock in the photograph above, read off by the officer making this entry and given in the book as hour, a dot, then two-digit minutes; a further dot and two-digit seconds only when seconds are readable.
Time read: 12.32
